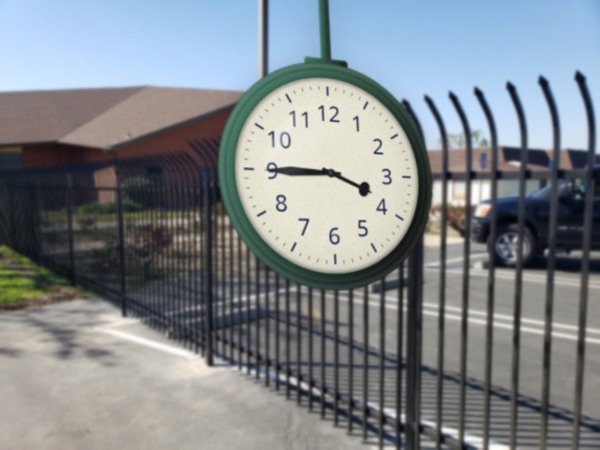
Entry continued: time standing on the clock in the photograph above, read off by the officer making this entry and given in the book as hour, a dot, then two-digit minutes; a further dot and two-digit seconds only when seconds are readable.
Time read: 3.45
